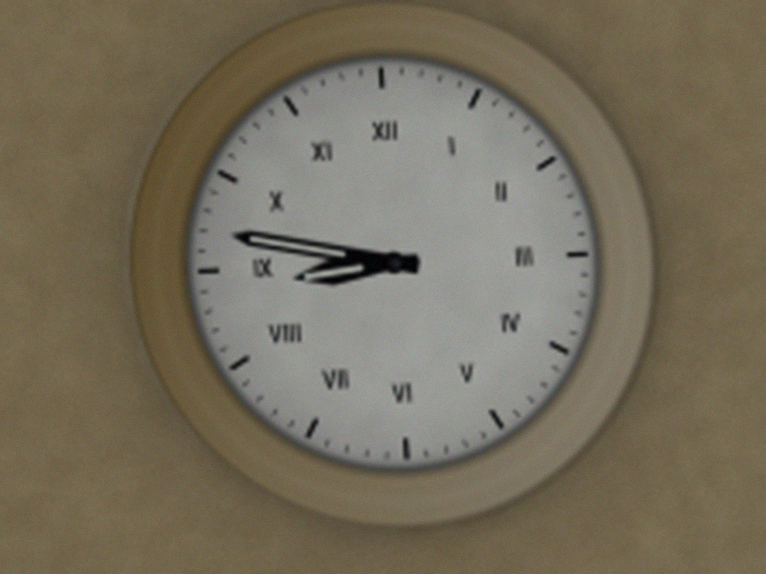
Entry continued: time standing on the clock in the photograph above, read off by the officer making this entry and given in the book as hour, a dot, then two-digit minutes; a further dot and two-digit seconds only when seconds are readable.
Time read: 8.47
